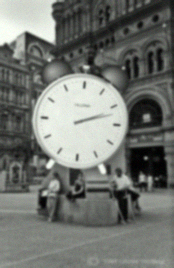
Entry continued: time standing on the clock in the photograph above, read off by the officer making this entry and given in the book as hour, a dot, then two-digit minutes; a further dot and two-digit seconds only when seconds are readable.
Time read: 2.12
